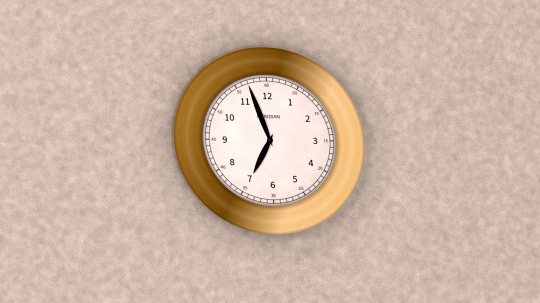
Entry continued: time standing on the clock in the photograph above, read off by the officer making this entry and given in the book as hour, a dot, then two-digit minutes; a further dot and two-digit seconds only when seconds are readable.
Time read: 6.57
